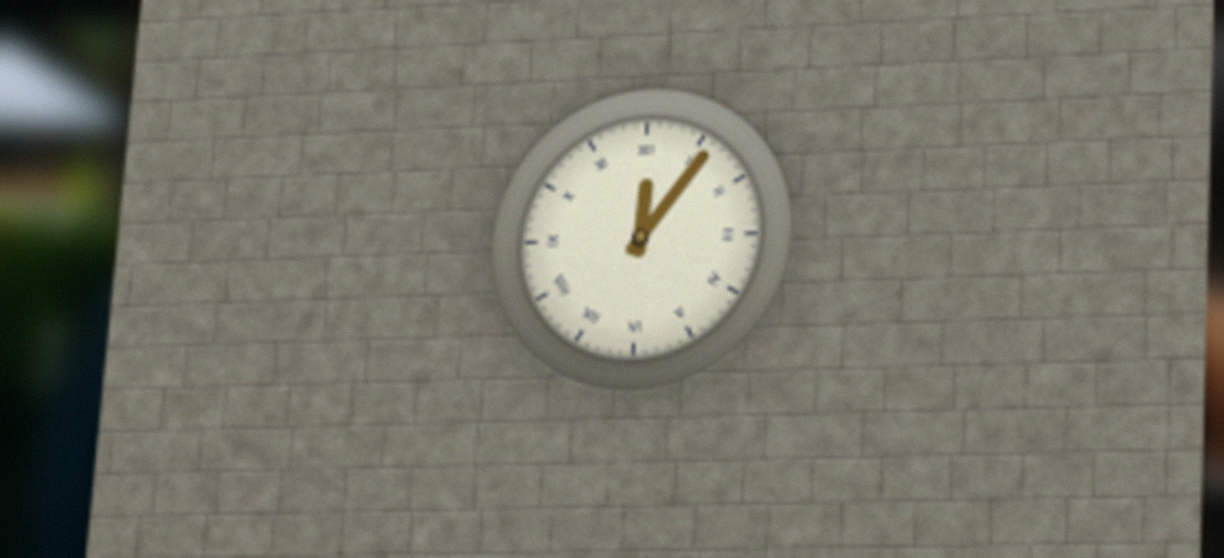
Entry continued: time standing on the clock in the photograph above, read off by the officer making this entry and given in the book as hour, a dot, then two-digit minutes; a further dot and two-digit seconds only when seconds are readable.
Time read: 12.06
